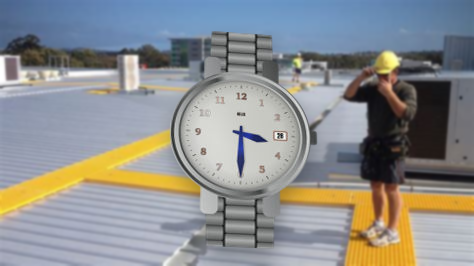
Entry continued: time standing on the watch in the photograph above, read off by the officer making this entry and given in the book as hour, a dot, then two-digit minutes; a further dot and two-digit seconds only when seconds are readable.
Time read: 3.30
